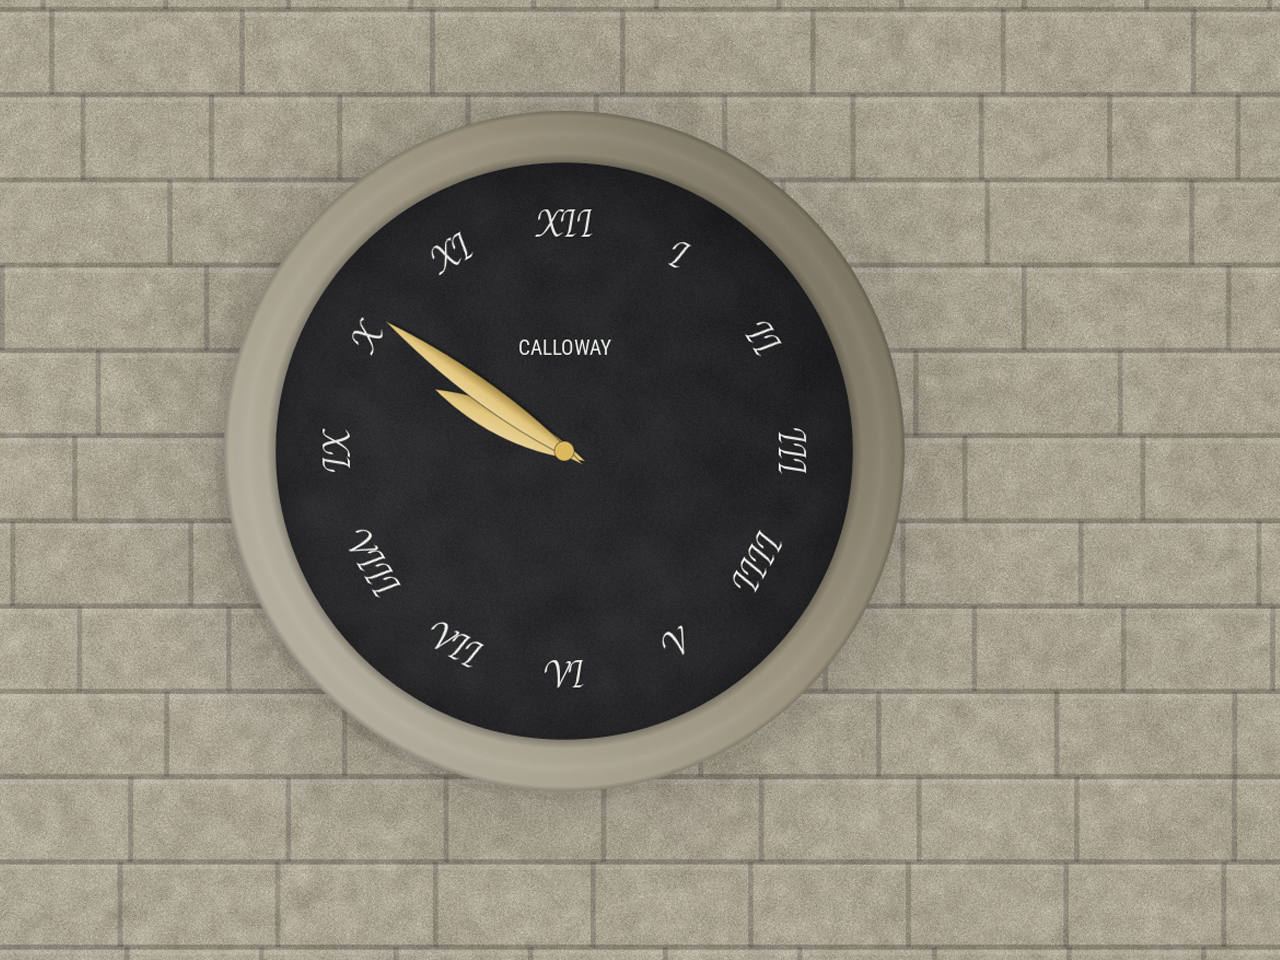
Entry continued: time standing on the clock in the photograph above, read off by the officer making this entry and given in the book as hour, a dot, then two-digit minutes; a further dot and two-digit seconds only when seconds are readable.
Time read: 9.51
